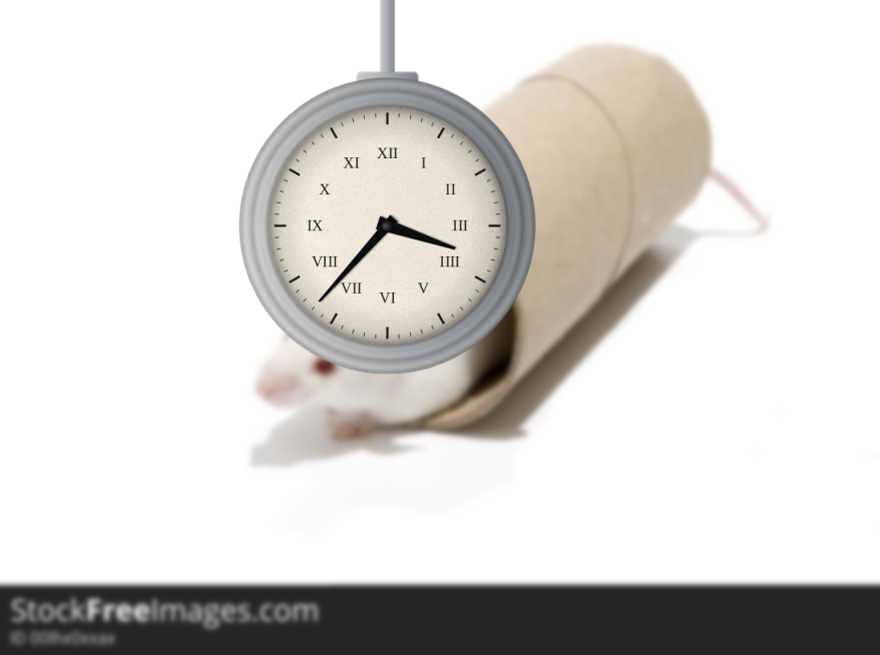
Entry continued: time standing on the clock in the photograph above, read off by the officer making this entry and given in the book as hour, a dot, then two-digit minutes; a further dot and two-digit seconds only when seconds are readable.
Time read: 3.37
